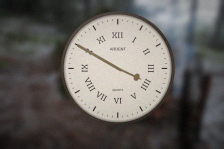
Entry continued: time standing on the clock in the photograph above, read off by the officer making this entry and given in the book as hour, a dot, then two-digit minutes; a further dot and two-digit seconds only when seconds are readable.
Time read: 3.50
